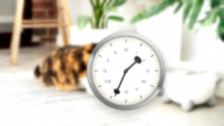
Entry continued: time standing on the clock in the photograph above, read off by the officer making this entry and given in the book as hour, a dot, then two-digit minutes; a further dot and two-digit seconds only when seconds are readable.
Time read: 1.34
